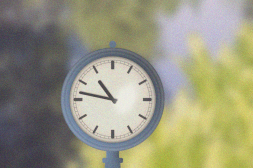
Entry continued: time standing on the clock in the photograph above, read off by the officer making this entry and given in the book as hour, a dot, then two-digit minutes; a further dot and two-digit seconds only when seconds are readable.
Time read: 10.47
